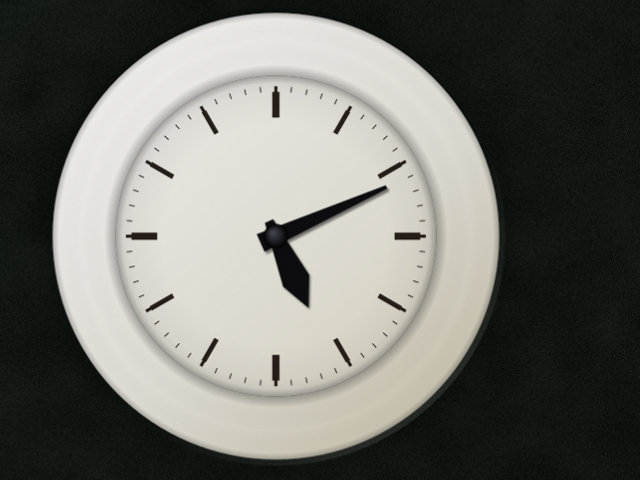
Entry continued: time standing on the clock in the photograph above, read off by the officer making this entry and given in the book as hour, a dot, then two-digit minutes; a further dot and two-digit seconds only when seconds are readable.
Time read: 5.11
